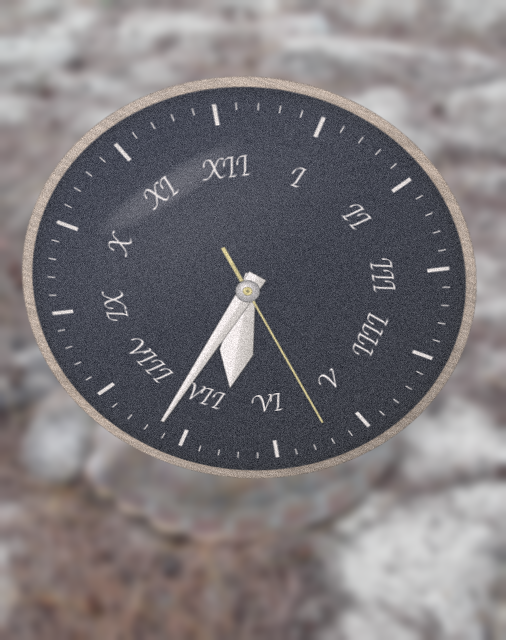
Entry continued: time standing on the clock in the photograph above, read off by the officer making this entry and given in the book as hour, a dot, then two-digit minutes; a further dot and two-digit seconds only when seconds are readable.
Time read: 6.36.27
